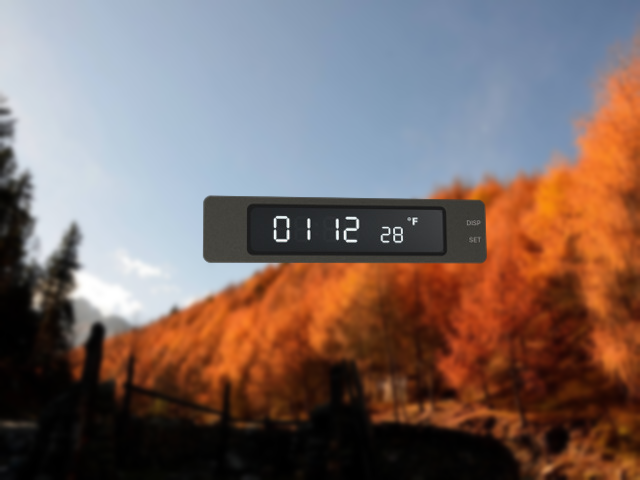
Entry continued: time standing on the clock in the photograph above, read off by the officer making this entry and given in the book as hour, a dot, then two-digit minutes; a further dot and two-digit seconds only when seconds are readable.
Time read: 1.12
